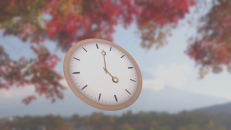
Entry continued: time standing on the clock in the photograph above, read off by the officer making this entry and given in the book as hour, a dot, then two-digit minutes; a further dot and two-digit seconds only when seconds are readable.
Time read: 5.02
